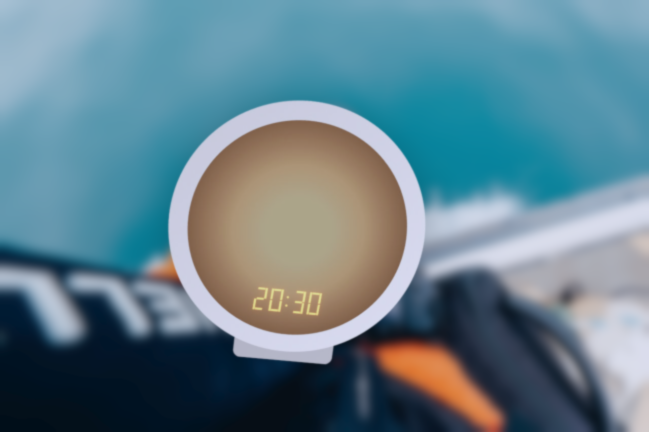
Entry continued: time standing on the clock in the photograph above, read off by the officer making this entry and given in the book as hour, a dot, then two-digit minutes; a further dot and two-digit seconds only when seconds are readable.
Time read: 20.30
